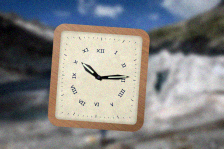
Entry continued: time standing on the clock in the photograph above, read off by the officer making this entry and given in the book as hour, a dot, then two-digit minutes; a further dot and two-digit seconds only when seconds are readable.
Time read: 10.14
